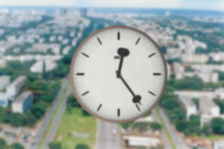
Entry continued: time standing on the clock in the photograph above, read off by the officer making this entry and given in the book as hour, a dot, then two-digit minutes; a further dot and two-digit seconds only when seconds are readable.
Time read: 12.24
